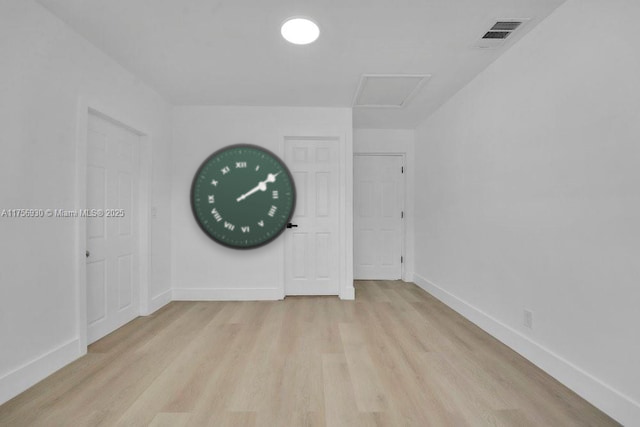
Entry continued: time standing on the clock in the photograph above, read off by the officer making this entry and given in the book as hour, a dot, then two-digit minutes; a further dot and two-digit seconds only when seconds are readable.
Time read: 2.10
